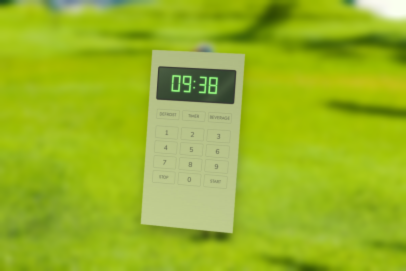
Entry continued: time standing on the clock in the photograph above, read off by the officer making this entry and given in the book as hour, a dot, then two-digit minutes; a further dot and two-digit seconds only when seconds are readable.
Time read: 9.38
